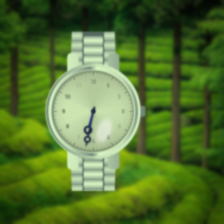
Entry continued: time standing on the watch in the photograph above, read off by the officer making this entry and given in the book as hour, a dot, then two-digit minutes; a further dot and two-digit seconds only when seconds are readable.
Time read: 6.32
